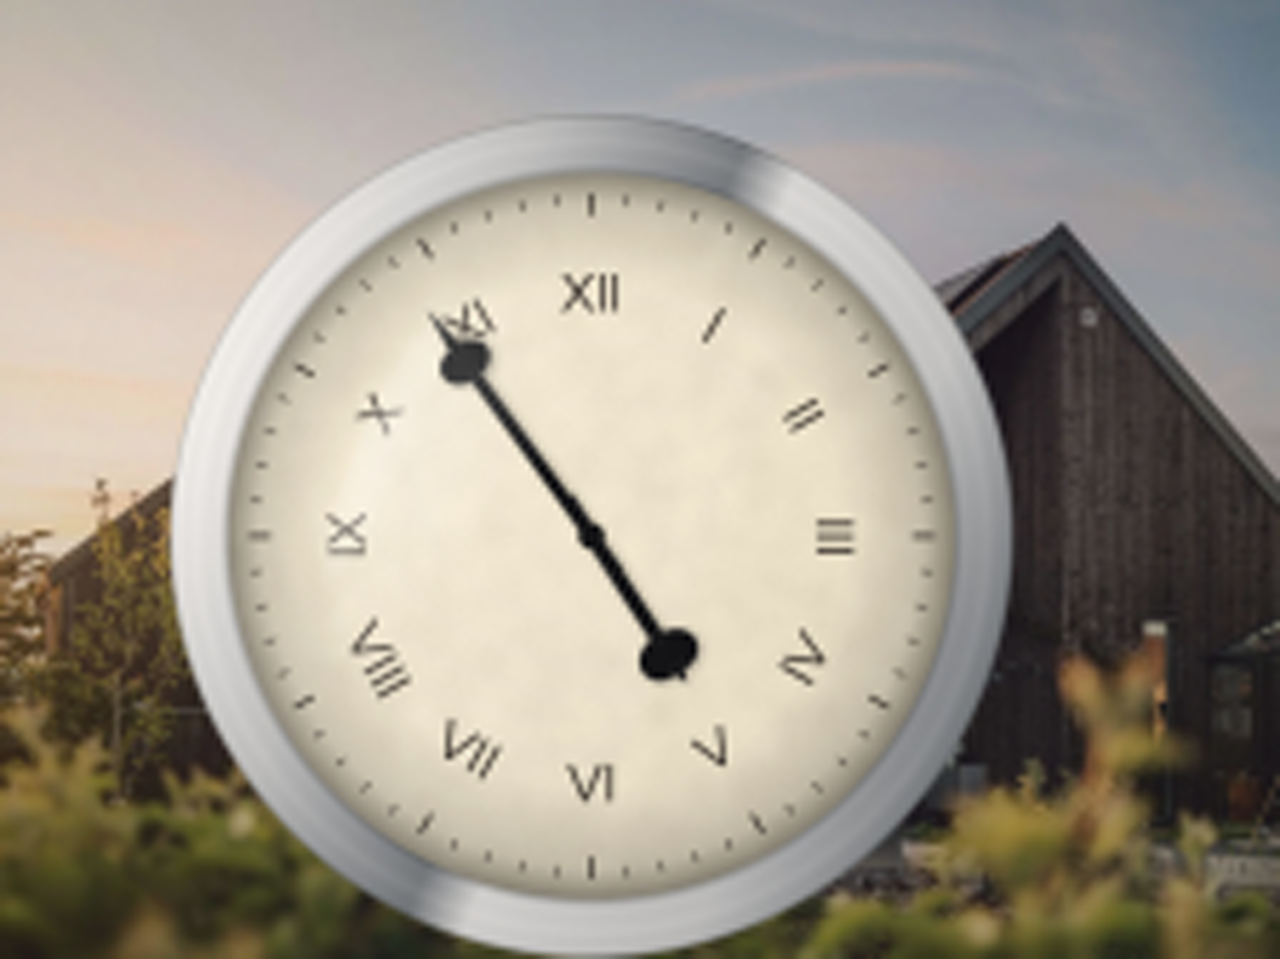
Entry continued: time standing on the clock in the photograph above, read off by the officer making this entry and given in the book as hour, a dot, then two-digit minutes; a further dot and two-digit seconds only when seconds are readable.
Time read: 4.54
